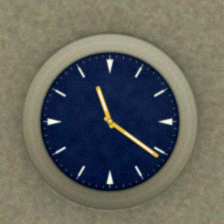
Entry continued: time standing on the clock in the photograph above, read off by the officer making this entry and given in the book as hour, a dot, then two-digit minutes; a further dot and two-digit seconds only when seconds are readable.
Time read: 11.21
